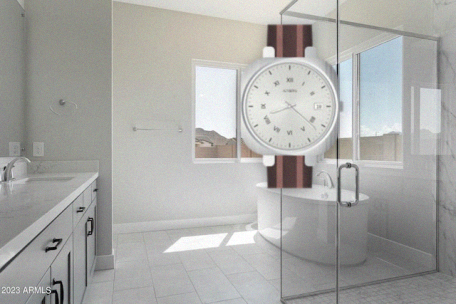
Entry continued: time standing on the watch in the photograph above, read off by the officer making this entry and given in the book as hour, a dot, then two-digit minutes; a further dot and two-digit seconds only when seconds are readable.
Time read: 8.22
